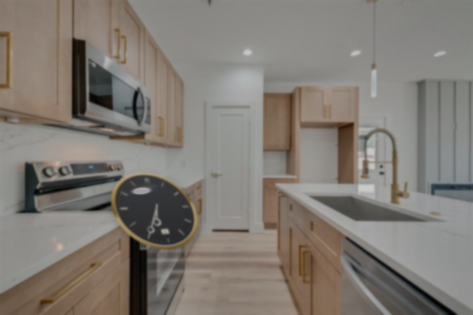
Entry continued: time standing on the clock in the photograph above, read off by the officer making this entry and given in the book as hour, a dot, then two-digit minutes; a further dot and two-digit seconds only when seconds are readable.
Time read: 6.35
